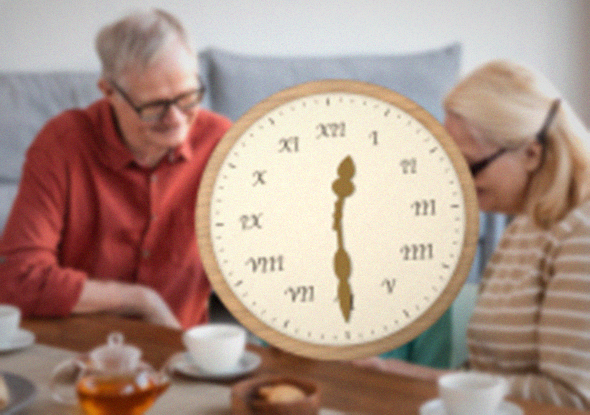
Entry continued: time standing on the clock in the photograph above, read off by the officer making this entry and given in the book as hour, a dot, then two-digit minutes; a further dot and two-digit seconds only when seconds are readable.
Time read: 12.30
